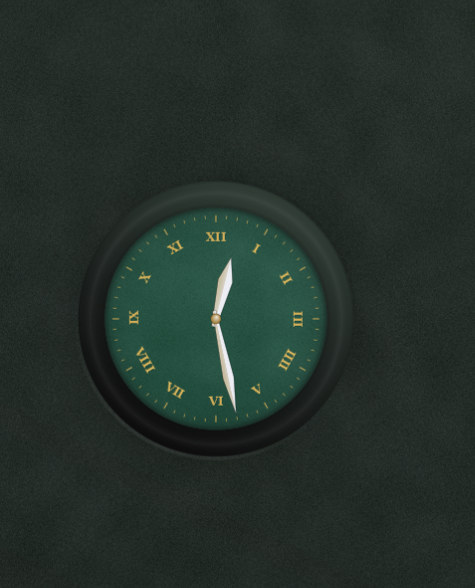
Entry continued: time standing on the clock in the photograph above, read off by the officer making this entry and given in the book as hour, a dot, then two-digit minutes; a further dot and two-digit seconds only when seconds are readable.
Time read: 12.28
